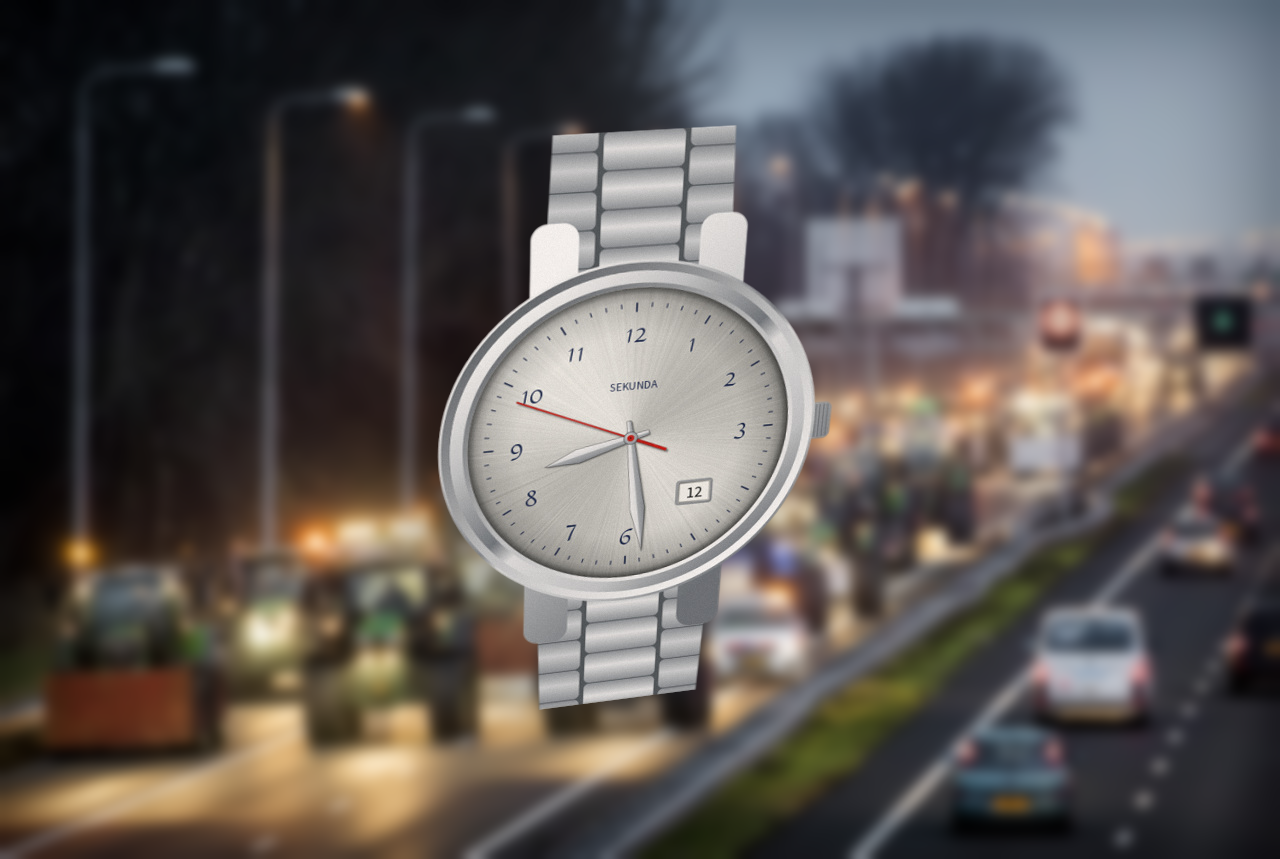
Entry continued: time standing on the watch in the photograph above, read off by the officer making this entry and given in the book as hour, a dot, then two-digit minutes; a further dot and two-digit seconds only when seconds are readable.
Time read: 8.28.49
